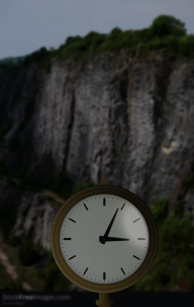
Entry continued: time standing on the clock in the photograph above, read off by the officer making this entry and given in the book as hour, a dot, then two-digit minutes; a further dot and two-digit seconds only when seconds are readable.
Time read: 3.04
